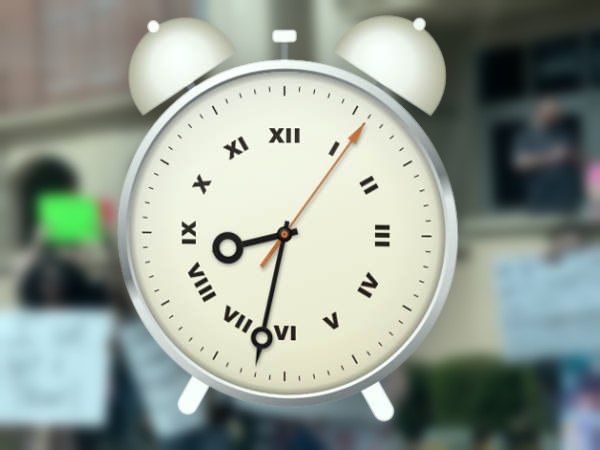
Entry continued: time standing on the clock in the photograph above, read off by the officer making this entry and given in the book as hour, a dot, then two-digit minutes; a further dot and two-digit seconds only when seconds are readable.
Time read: 8.32.06
